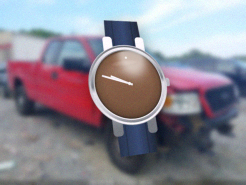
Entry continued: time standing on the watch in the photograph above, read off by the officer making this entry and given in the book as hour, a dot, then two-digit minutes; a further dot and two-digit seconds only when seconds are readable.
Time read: 9.48
